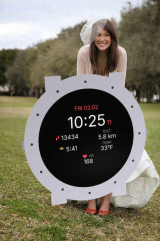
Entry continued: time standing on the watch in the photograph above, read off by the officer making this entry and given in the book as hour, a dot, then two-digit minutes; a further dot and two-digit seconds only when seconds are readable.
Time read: 10.25
